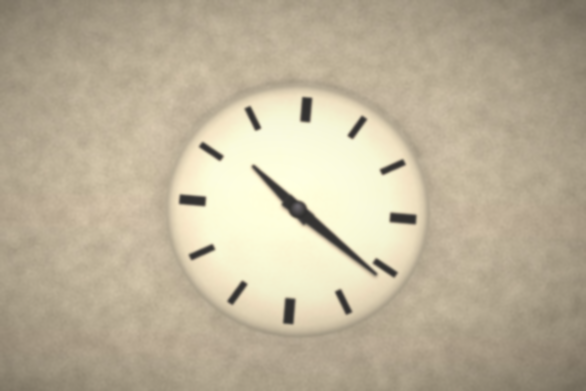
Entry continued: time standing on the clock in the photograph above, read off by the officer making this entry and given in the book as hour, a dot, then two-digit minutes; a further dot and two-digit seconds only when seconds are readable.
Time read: 10.21
